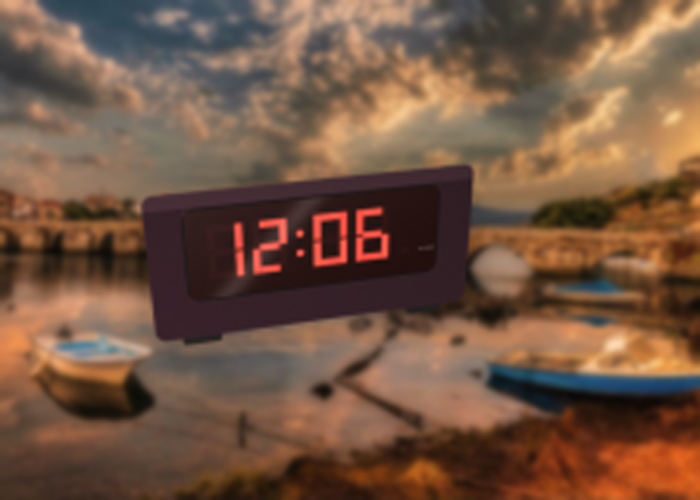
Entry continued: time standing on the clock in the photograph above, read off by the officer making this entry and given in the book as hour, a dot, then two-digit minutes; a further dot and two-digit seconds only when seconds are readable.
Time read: 12.06
